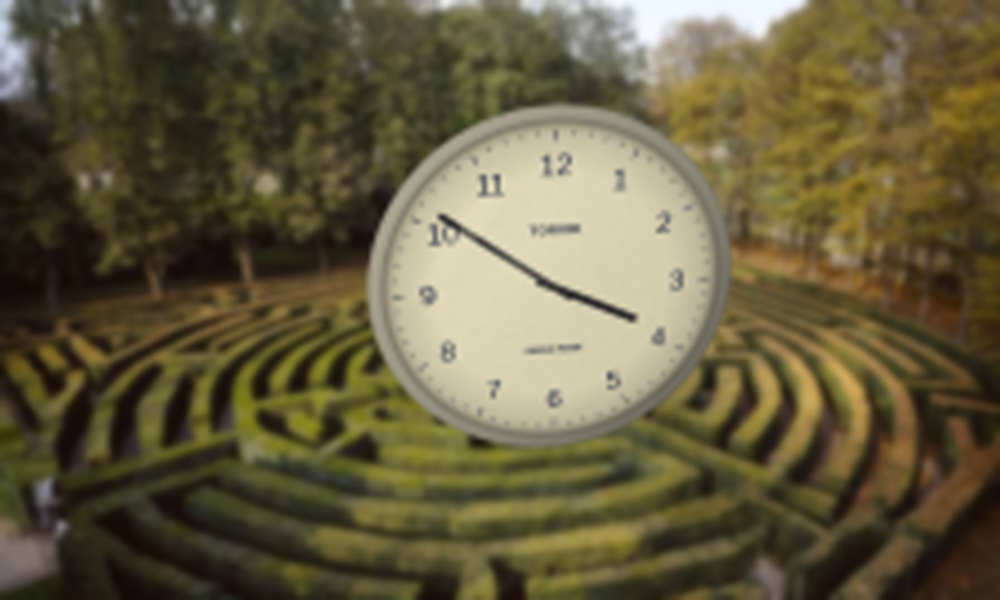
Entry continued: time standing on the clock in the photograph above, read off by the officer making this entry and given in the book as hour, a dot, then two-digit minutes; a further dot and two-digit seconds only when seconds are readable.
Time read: 3.51
